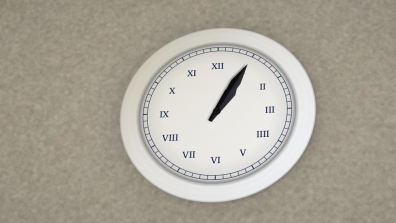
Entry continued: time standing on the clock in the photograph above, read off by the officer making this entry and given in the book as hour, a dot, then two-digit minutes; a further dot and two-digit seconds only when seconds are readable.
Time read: 1.05
